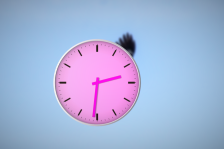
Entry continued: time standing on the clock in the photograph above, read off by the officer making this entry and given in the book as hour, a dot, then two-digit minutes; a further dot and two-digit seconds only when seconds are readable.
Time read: 2.31
